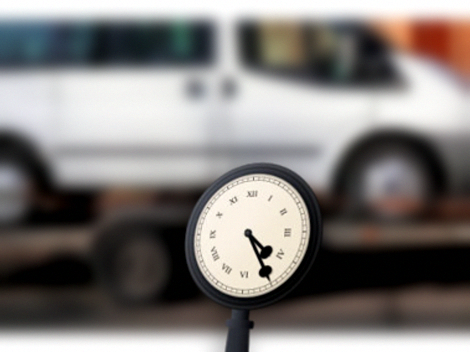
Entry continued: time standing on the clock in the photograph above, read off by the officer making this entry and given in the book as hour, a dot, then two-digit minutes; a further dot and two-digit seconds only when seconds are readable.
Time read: 4.25
